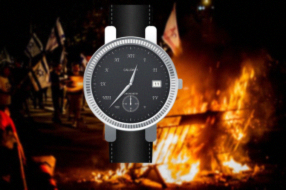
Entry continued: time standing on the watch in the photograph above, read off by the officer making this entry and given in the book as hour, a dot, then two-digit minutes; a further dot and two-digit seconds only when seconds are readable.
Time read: 12.37
